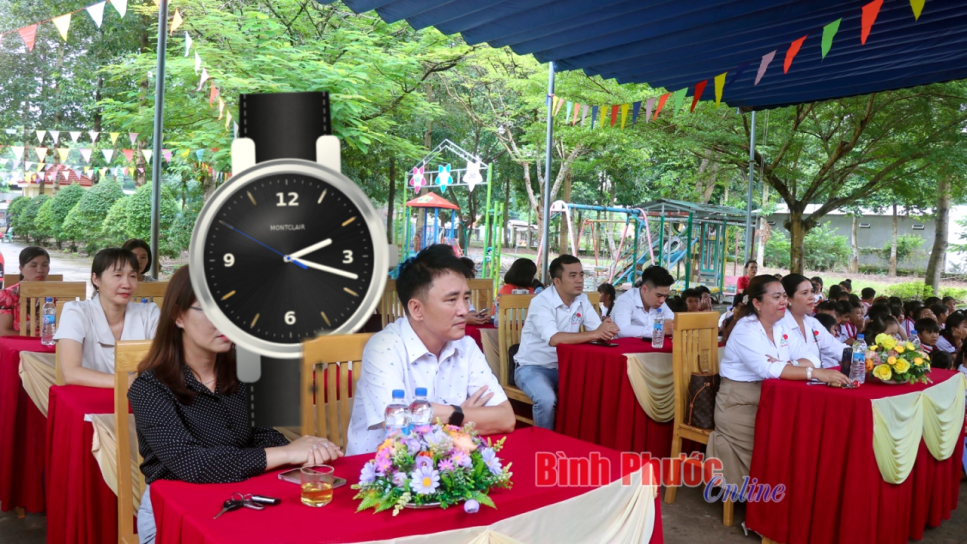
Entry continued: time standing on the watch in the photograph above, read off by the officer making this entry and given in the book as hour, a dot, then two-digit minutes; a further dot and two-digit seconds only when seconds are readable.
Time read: 2.17.50
